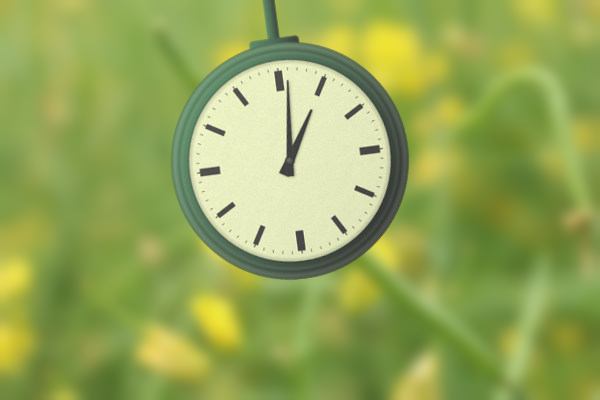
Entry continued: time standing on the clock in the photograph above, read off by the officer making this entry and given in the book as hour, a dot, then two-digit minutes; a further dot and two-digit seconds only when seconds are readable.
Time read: 1.01
